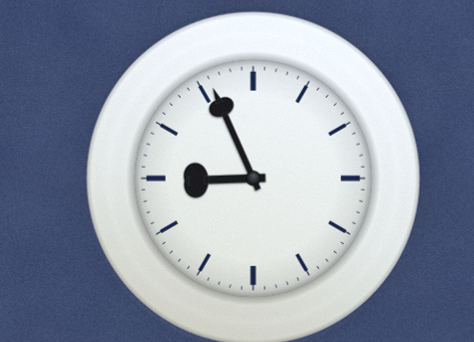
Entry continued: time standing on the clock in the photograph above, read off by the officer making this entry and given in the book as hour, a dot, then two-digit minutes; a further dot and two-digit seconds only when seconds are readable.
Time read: 8.56
